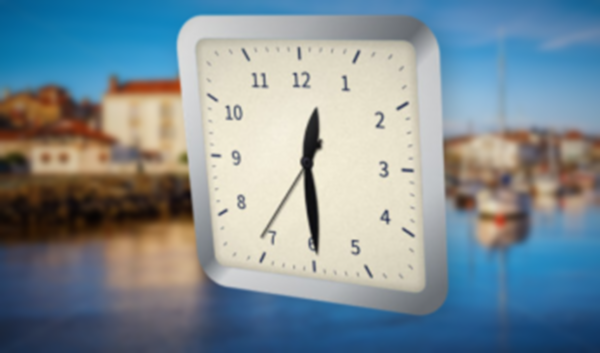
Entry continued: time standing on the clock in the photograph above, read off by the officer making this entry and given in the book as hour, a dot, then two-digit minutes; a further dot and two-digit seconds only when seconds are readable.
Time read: 12.29.36
